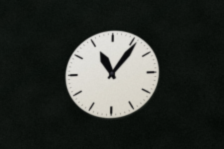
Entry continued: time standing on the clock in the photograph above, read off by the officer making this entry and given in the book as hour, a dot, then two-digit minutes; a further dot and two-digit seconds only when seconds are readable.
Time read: 11.06
